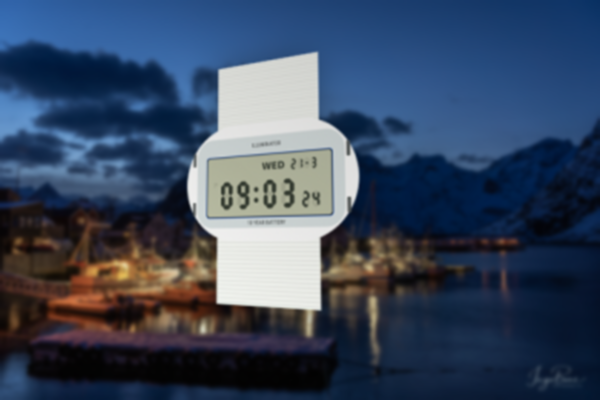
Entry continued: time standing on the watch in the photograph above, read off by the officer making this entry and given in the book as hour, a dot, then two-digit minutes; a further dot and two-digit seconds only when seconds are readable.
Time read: 9.03.24
